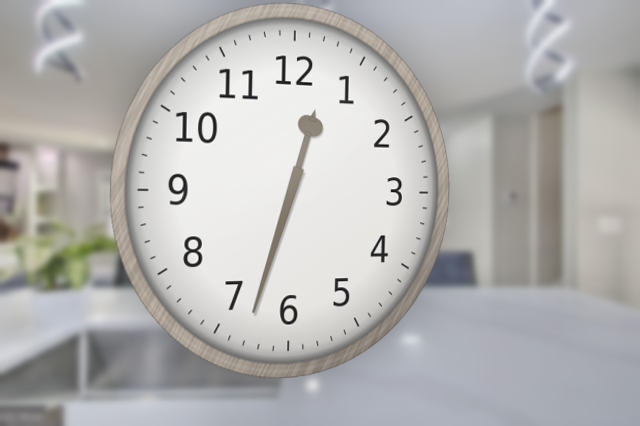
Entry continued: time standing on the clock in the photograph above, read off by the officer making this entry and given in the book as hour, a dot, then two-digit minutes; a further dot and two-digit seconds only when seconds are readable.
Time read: 12.33
